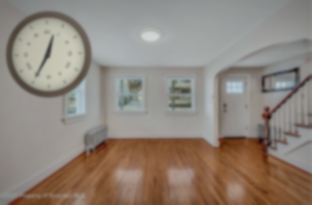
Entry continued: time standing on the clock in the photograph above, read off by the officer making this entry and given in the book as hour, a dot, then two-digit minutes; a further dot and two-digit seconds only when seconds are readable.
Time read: 12.35
